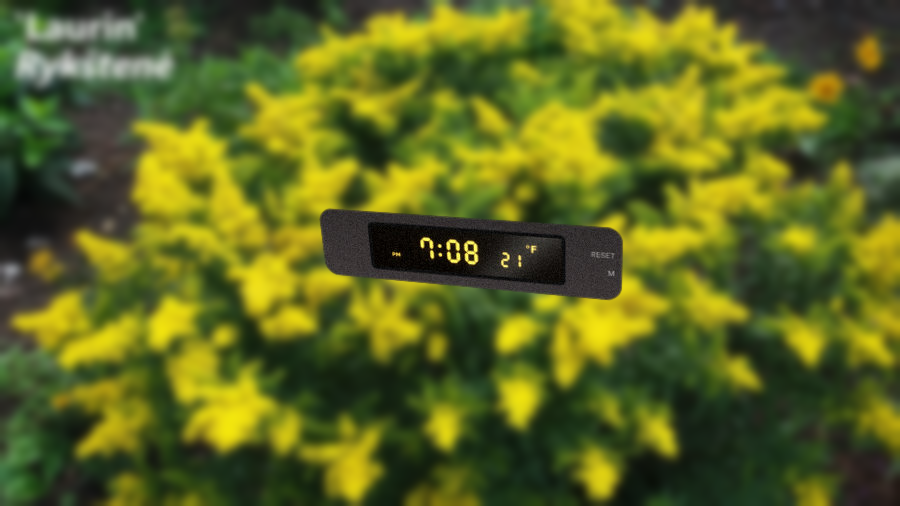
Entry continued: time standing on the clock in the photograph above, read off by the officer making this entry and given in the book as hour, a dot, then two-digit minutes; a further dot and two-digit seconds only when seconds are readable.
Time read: 7.08
